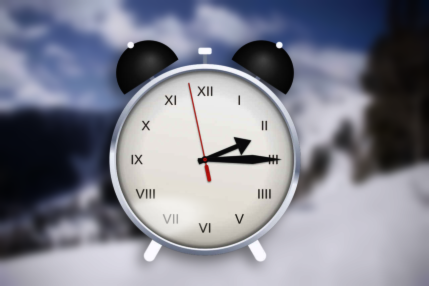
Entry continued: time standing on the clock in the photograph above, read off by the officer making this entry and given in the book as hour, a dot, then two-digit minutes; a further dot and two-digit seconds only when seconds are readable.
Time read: 2.14.58
